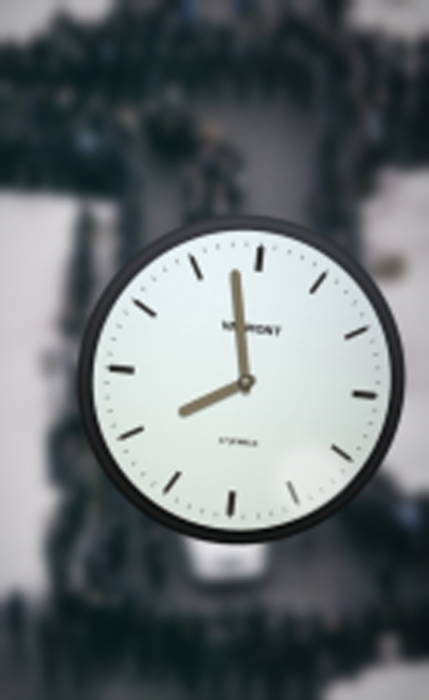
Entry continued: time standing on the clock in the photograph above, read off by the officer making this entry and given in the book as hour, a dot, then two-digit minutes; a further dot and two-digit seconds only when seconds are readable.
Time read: 7.58
